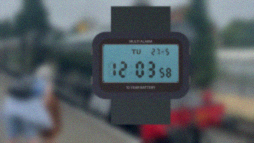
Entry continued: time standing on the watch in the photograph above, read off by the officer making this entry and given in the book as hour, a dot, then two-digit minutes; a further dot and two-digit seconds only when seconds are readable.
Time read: 12.03.58
